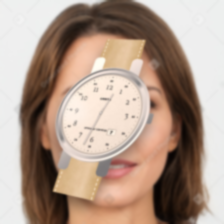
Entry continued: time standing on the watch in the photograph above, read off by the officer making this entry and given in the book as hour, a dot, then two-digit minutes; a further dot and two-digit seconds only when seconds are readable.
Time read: 12.32
